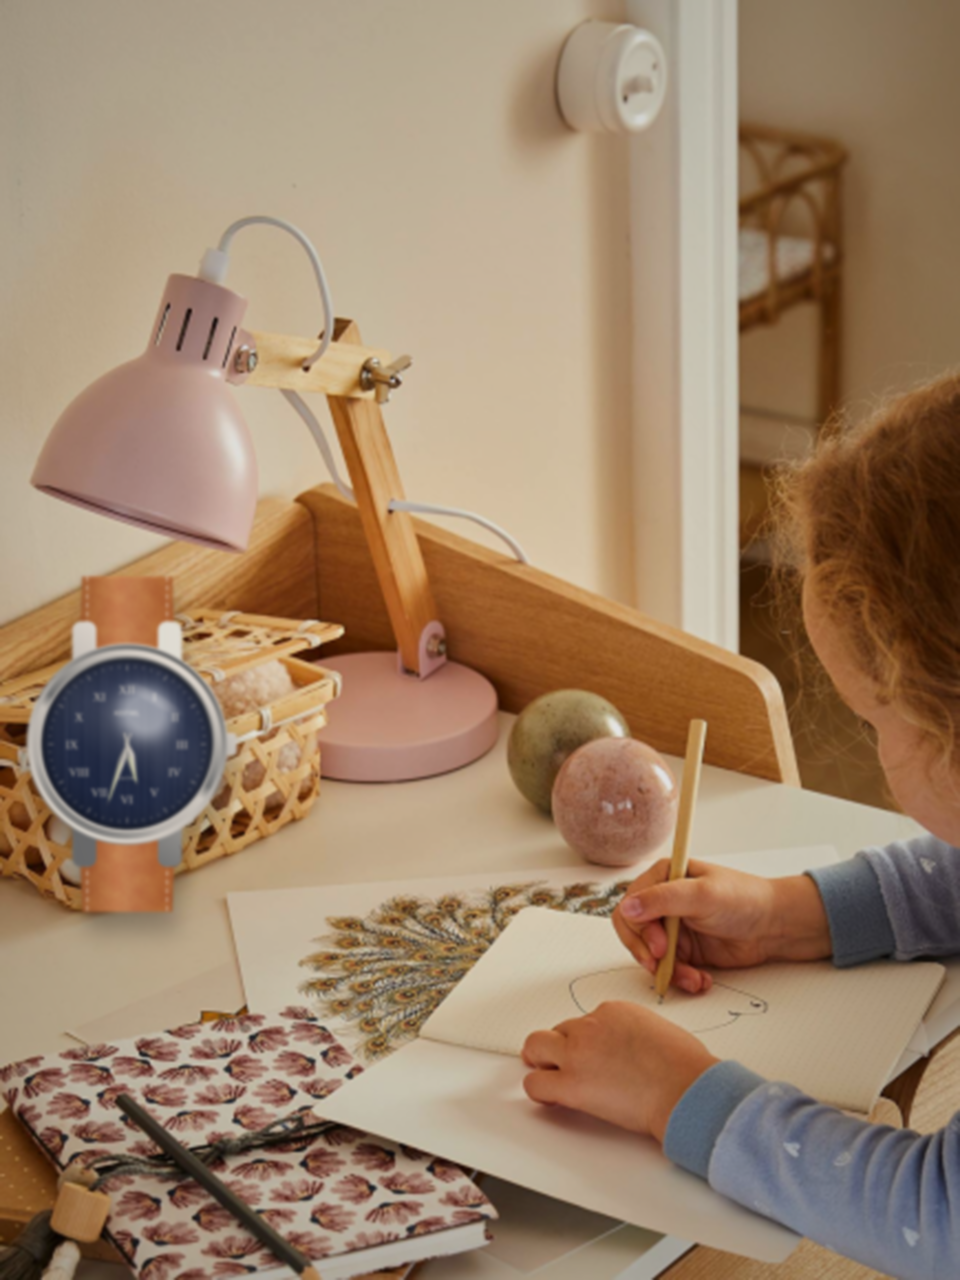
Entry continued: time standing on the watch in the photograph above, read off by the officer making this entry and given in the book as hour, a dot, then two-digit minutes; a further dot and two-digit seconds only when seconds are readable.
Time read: 5.33
